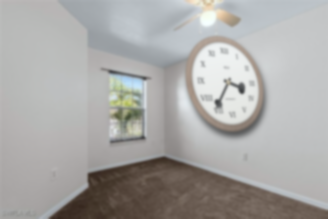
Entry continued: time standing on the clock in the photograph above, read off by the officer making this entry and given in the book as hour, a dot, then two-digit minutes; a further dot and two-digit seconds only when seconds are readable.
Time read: 3.36
